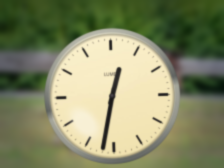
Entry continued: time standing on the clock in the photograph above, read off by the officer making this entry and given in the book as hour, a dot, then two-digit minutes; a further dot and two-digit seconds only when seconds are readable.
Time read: 12.32
